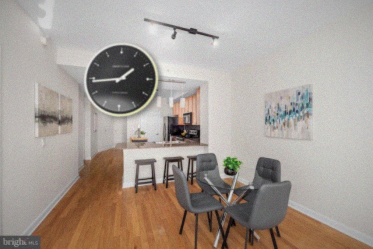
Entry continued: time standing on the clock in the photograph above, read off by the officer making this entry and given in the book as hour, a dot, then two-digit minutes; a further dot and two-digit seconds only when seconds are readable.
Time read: 1.44
